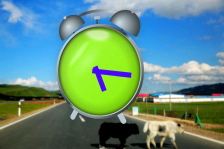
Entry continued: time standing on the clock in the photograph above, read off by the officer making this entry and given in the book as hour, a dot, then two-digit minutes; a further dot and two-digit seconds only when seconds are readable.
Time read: 5.16
